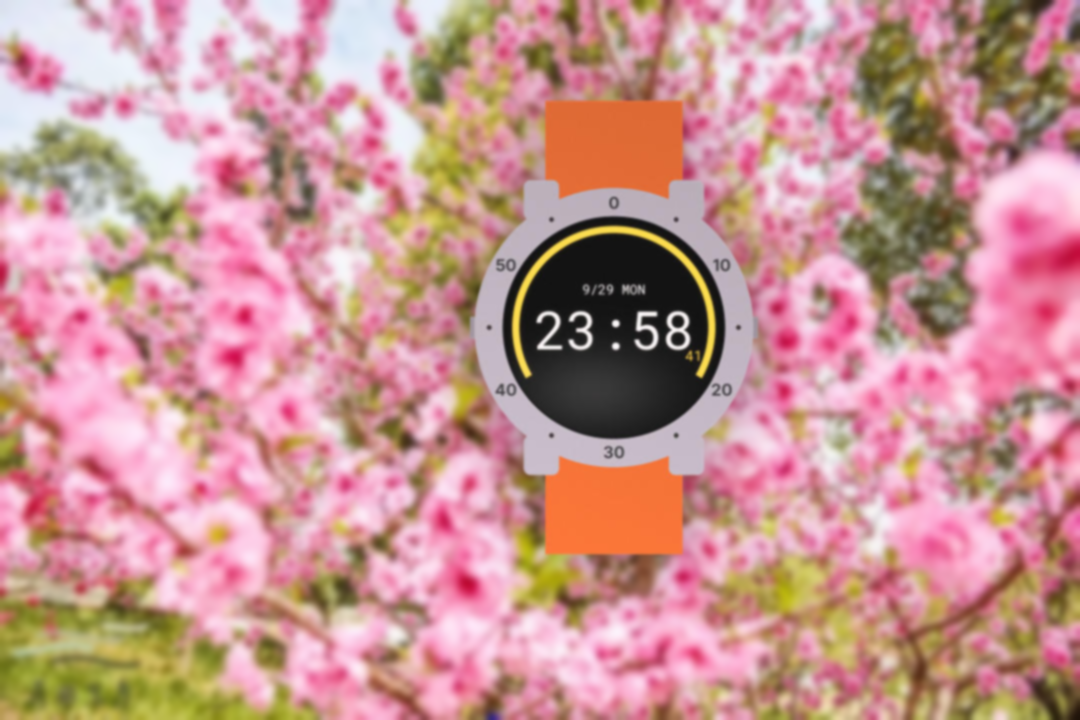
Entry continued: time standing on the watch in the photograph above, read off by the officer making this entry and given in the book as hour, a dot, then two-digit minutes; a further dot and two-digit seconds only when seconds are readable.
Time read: 23.58.41
